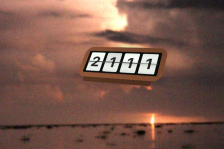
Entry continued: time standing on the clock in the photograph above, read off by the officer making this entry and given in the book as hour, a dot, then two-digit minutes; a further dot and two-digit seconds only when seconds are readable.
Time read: 21.11
